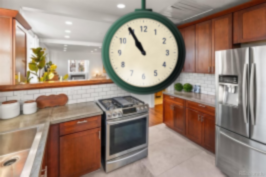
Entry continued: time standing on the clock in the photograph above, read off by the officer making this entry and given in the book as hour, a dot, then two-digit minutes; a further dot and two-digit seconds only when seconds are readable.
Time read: 10.55
